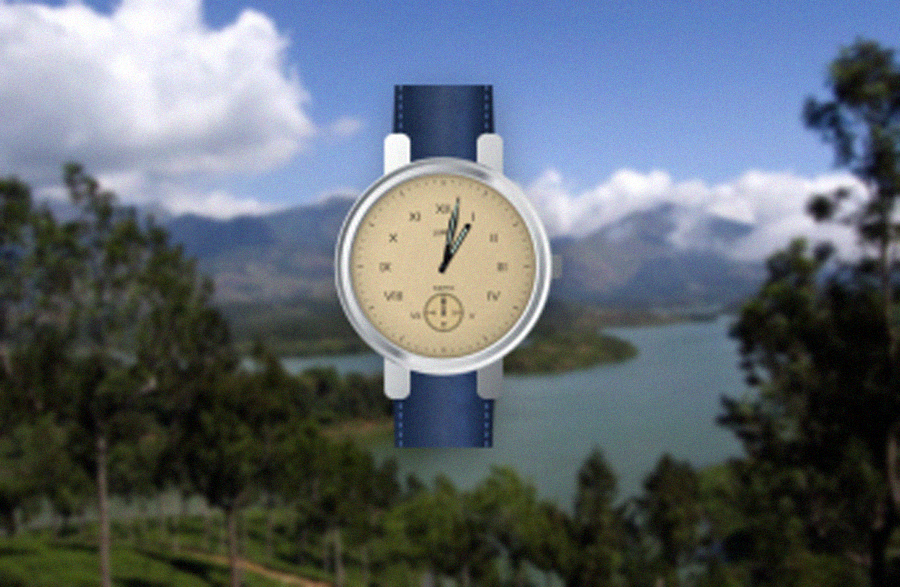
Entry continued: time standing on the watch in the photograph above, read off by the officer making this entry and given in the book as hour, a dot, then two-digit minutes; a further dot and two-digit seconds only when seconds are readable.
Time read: 1.02
